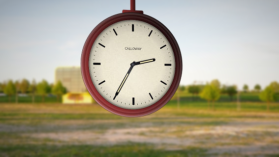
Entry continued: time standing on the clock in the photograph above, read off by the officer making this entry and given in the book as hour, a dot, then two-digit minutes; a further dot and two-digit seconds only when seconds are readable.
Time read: 2.35
